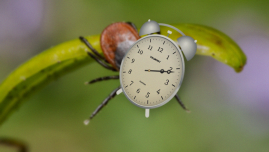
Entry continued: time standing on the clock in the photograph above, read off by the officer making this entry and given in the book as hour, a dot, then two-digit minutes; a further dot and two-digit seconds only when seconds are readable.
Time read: 2.11
